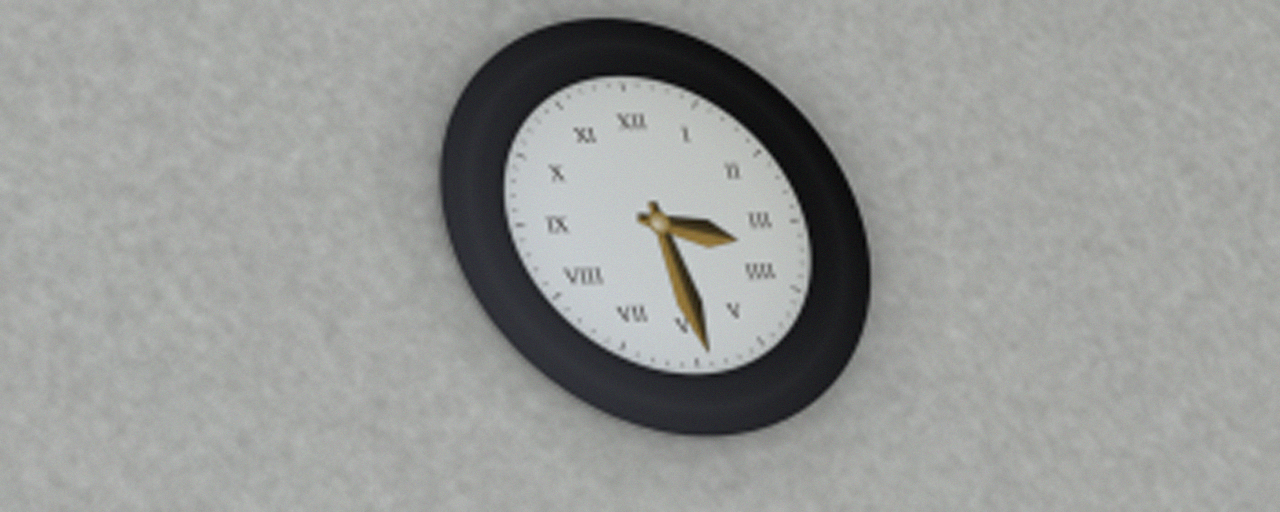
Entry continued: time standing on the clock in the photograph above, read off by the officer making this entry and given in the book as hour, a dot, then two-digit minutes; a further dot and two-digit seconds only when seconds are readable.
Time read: 3.29
